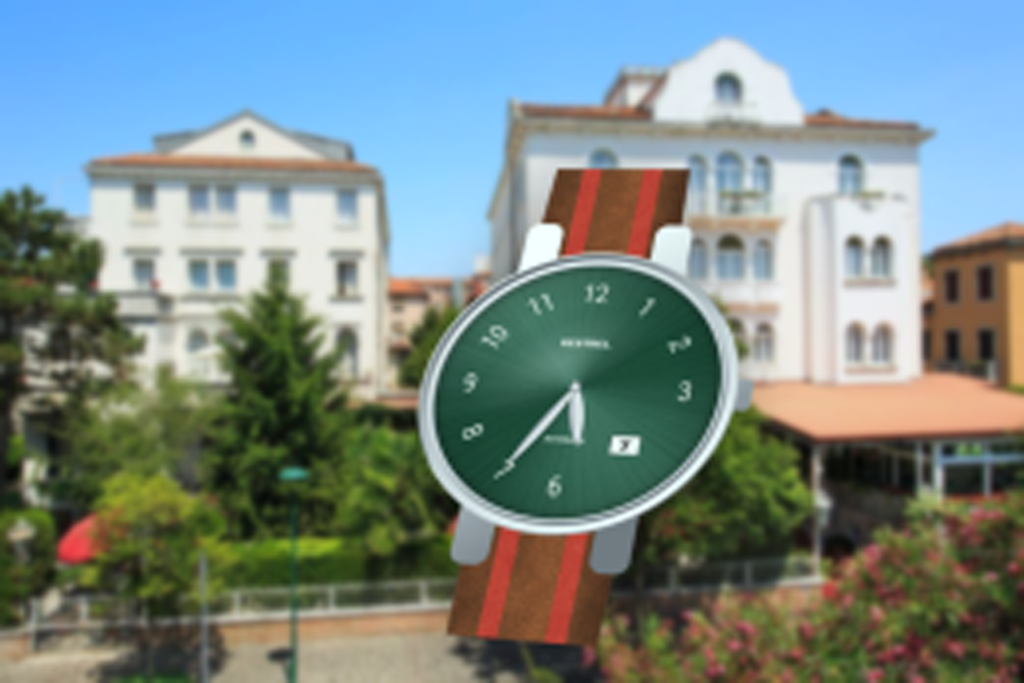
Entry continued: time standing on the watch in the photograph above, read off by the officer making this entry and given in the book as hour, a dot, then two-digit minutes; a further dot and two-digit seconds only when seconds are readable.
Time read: 5.35
